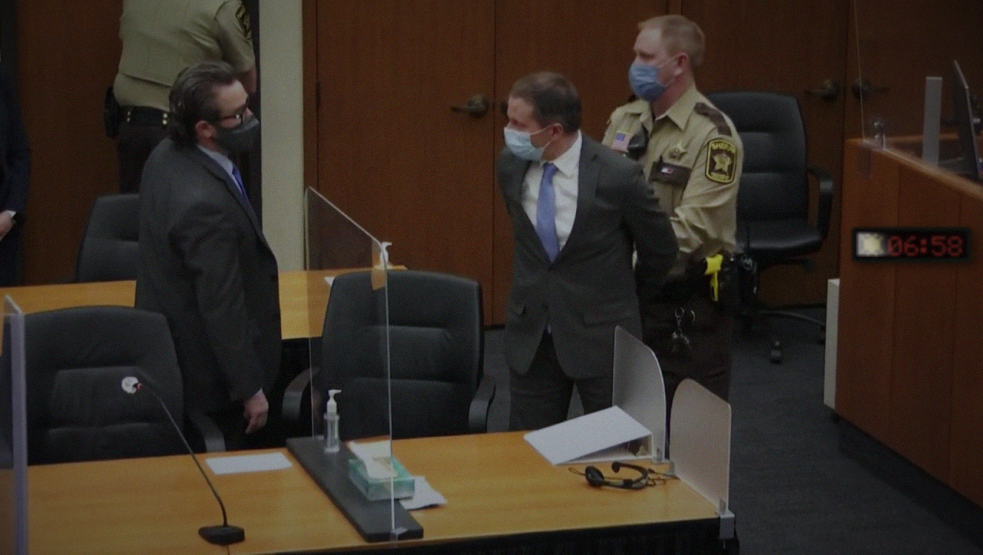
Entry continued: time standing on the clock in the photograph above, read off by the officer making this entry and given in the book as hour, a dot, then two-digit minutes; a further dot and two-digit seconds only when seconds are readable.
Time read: 6.58
